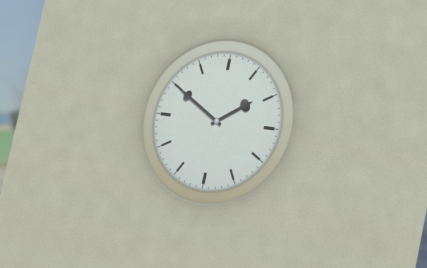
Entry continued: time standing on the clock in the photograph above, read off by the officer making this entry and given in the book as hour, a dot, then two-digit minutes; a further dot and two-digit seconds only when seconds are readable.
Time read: 1.50
